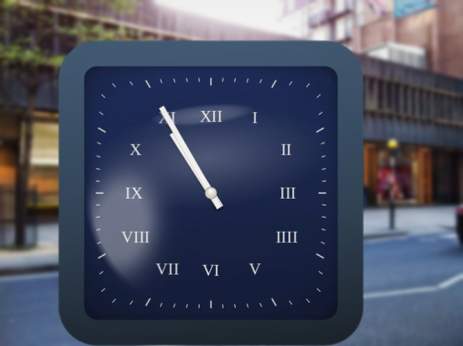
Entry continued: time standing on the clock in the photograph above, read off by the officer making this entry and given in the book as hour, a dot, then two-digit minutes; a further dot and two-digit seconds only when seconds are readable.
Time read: 10.55
